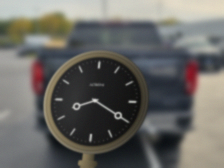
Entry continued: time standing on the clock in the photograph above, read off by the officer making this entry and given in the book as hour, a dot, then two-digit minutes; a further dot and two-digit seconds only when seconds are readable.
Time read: 8.20
